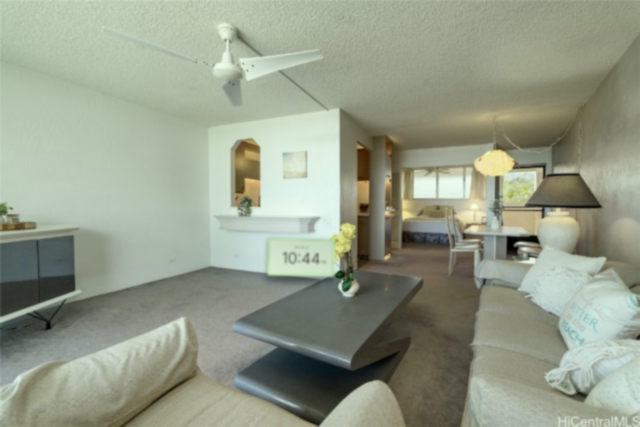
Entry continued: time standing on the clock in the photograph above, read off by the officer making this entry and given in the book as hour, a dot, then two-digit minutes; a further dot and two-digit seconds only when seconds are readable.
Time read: 10.44
